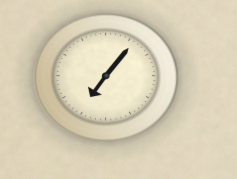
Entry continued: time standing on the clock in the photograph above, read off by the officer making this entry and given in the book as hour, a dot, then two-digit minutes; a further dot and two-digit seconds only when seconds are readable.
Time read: 7.06
